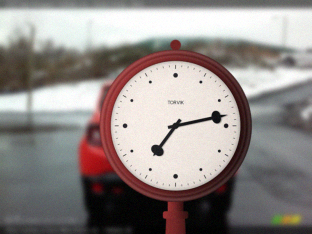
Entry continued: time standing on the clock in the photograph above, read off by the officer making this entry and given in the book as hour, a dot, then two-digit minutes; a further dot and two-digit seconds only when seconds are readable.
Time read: 7.13
